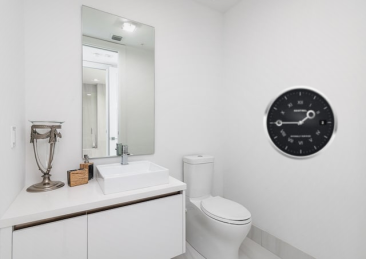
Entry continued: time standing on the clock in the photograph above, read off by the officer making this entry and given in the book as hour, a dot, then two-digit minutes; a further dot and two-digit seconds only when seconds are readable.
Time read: 1.45
